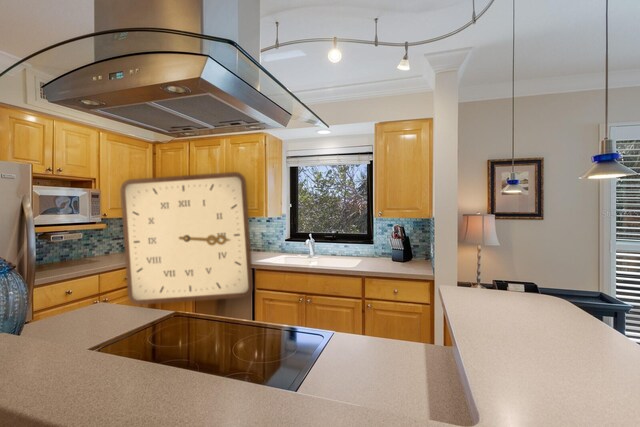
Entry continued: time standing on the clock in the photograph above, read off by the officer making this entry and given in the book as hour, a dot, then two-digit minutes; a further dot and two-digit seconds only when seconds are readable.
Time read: 3.16
